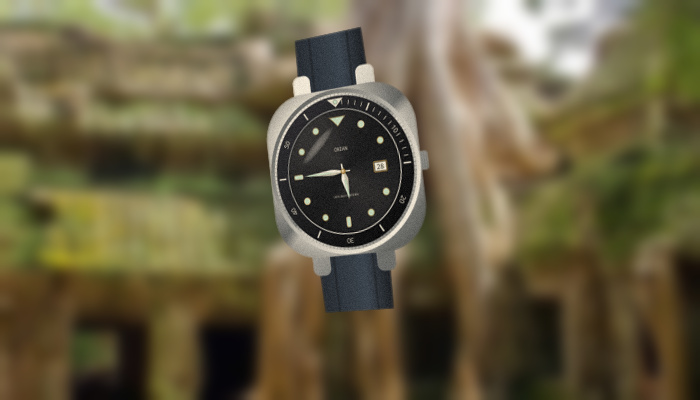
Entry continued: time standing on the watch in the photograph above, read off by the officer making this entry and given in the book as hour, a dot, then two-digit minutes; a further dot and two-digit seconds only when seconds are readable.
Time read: 5.45
